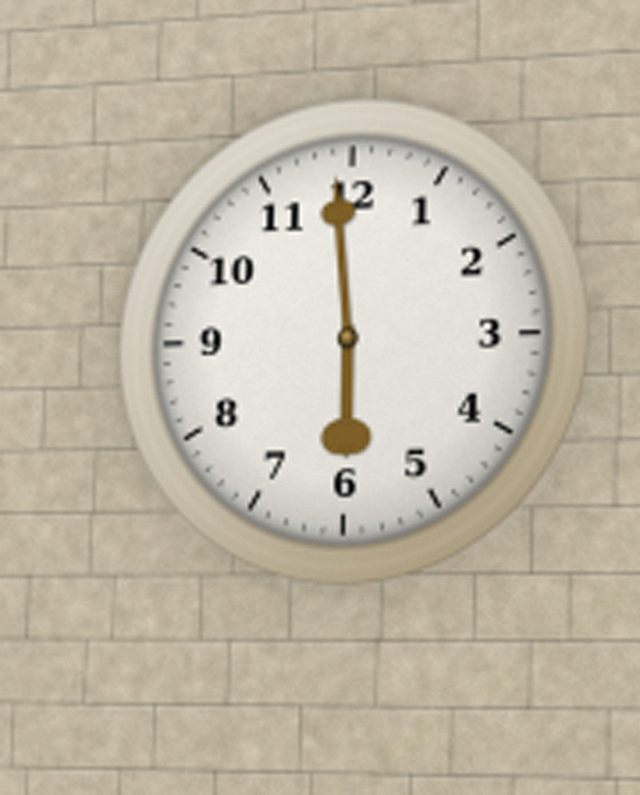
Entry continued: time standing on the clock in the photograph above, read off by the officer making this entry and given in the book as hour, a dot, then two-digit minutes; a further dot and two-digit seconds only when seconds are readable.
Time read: 5.59
